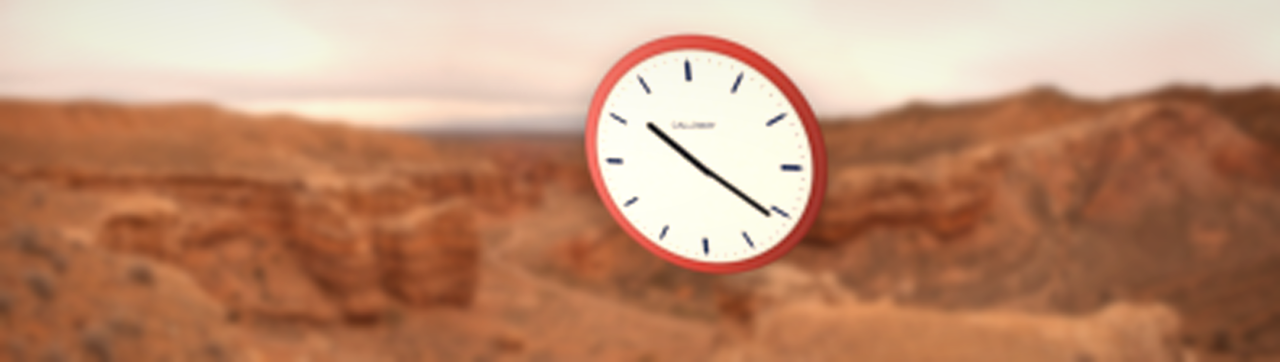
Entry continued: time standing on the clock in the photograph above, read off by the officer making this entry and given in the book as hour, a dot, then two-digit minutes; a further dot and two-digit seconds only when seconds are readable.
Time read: 10.21
